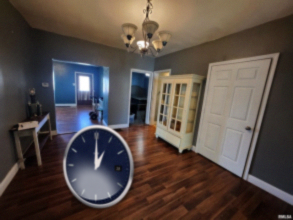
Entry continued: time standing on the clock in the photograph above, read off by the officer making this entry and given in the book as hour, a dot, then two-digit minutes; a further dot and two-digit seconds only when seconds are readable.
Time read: 1.00
